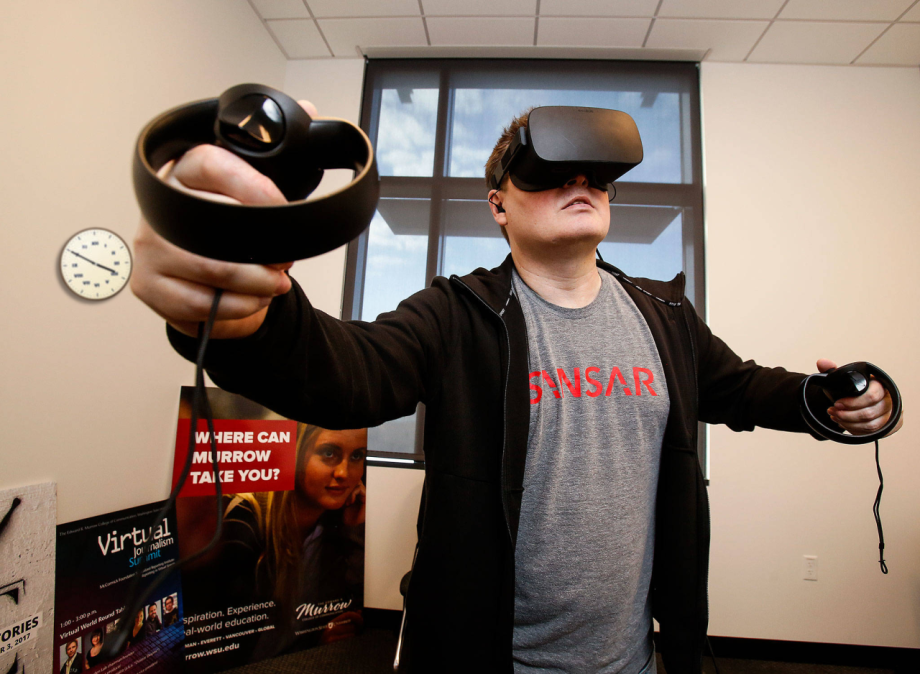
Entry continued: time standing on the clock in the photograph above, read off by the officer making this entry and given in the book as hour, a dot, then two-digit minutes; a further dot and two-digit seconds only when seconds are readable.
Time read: 3.50
